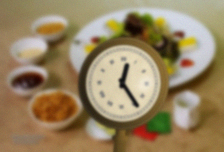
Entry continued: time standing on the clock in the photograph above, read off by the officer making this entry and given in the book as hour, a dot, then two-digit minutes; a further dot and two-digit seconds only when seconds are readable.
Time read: 12.24
